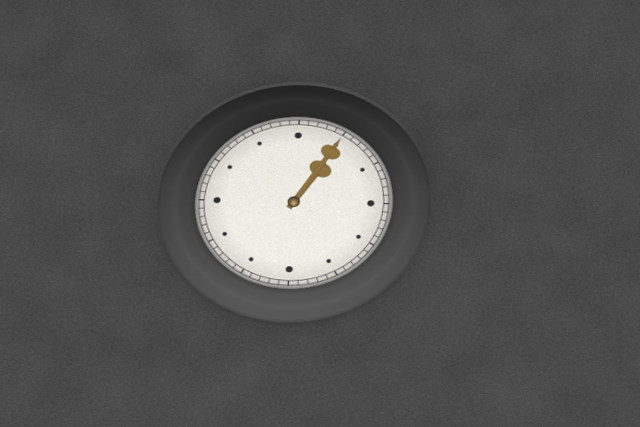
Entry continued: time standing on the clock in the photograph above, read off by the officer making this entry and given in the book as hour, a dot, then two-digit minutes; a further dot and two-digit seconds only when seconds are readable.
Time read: 1.05
